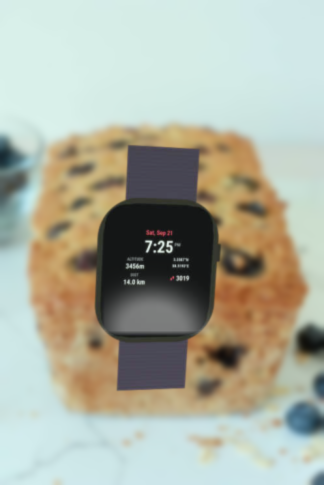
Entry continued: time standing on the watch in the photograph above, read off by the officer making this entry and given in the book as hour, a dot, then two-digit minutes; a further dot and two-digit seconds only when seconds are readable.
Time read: 7.25
